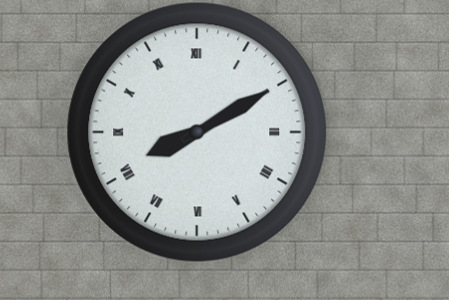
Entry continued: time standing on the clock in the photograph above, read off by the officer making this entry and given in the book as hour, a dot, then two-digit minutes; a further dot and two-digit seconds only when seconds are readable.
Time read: 8.10
